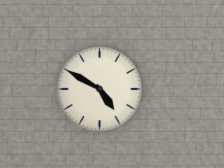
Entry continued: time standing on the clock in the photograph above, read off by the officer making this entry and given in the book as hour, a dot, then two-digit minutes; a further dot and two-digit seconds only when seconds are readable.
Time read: 4.50
